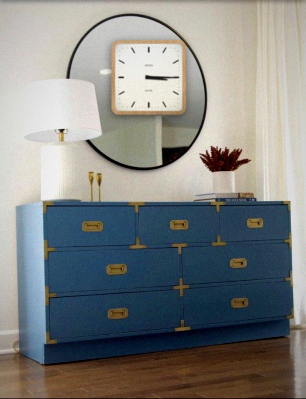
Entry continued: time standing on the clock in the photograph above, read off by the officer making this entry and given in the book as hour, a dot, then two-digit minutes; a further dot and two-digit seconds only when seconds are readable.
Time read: 3.15
